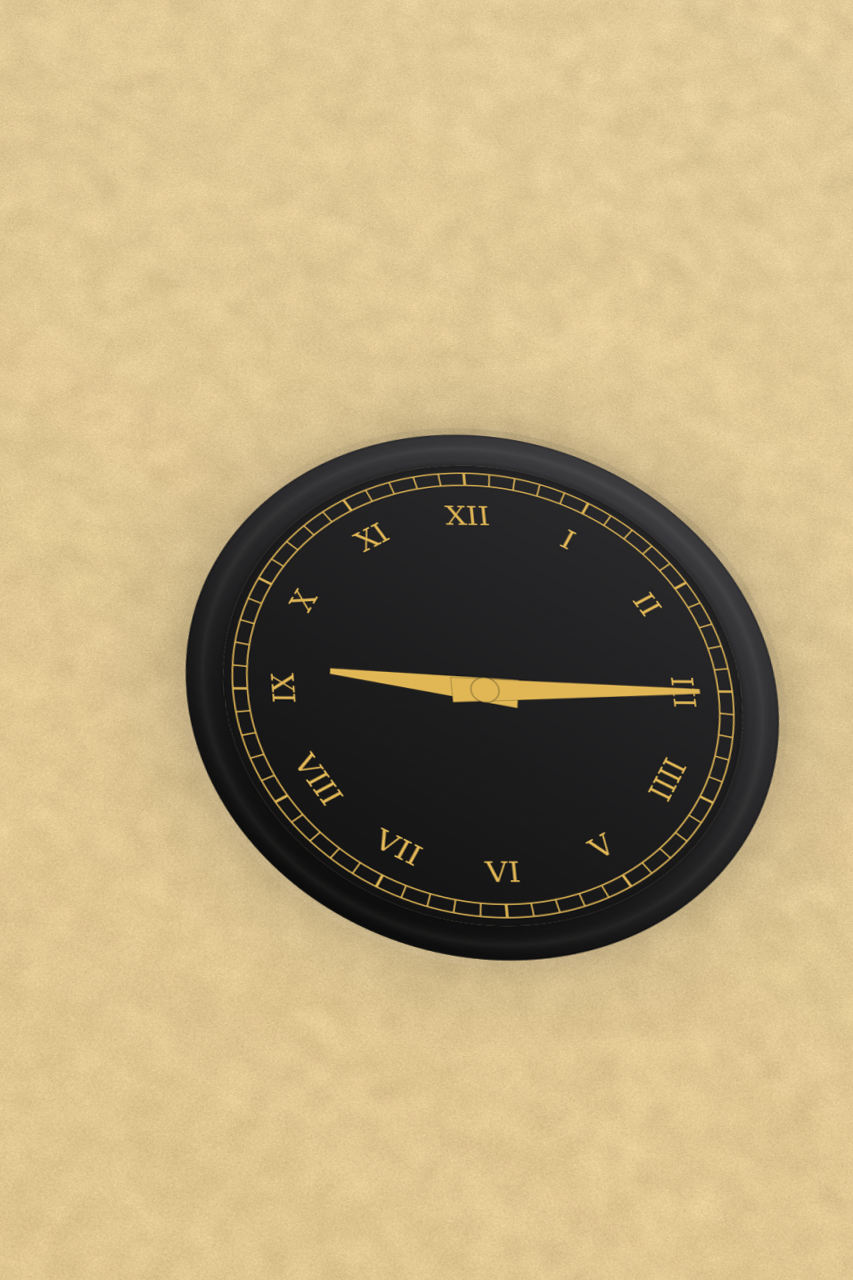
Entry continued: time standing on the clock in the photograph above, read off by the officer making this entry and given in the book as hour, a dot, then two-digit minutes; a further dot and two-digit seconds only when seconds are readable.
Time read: 9.15
